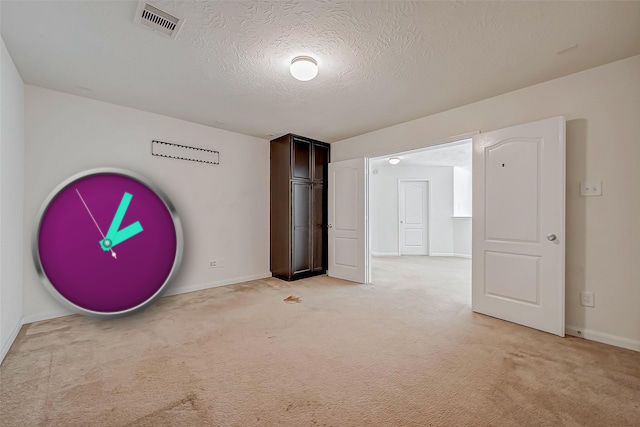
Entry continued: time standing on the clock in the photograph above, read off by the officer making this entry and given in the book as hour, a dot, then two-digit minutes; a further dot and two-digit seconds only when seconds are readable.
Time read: 2.03.55
